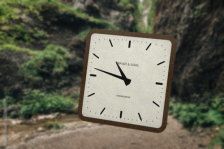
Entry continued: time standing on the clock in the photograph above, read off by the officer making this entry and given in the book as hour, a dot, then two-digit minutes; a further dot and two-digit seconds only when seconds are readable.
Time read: 10.47
